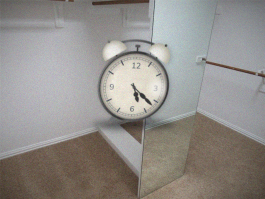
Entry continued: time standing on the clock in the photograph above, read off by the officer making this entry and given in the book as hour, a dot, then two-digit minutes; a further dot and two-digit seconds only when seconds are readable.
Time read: 5.22
